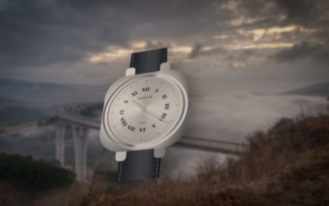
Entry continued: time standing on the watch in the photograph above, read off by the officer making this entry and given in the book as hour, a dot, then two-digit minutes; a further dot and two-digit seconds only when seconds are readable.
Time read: 10.21
